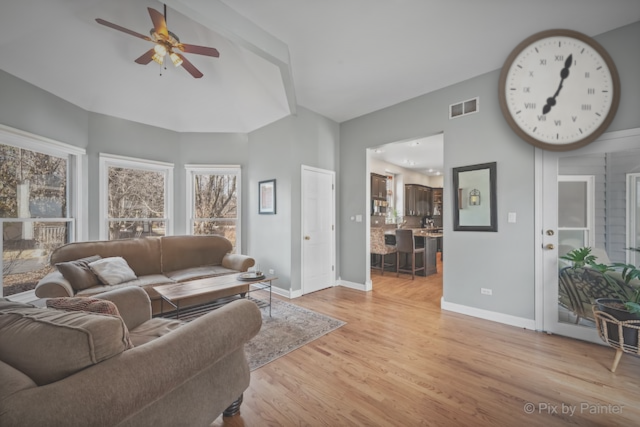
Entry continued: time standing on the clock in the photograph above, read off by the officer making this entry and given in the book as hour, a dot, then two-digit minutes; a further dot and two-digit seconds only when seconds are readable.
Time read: 7.03
